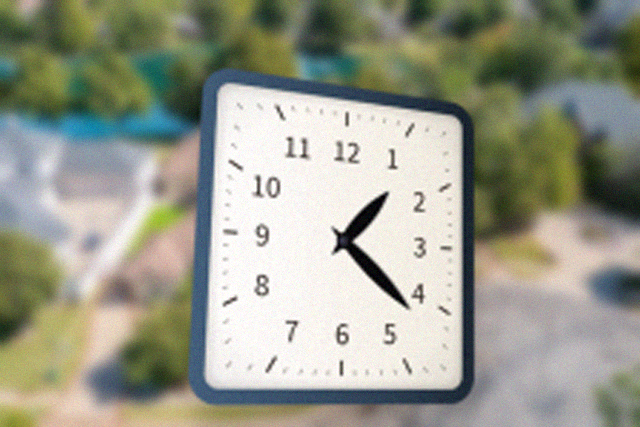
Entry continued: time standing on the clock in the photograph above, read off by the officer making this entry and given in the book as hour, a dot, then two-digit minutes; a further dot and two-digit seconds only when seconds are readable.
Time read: 1.22
